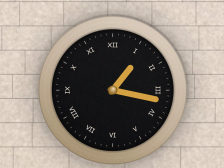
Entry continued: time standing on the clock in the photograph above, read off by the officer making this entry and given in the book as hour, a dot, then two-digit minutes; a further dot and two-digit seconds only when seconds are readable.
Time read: 1.17
